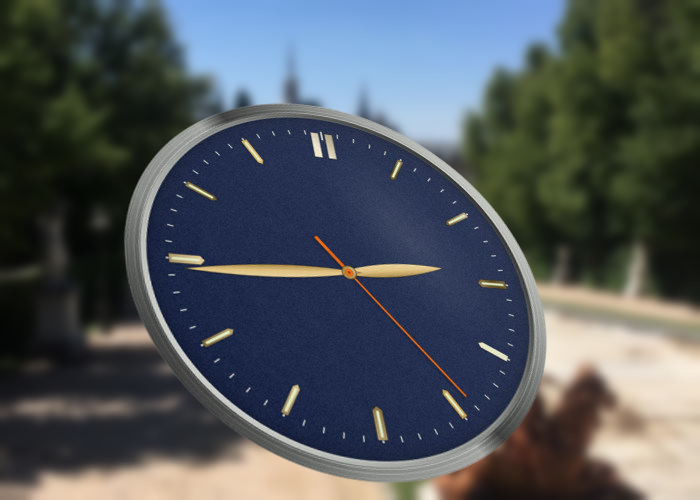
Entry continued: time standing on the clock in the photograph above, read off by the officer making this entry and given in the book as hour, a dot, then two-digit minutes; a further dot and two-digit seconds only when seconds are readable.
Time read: 2.44.24
